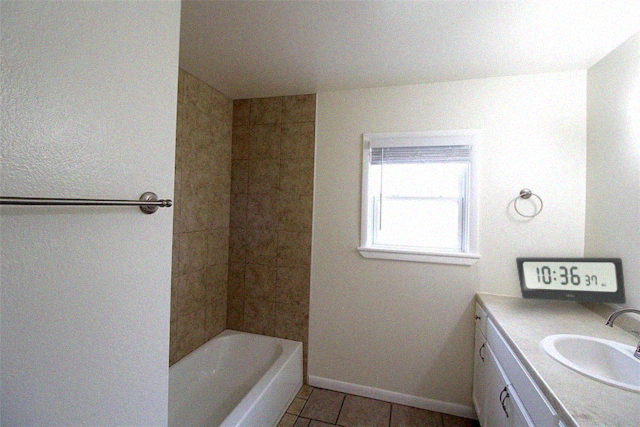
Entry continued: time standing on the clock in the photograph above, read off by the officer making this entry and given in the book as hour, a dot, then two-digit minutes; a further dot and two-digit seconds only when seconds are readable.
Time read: 10.36.37
